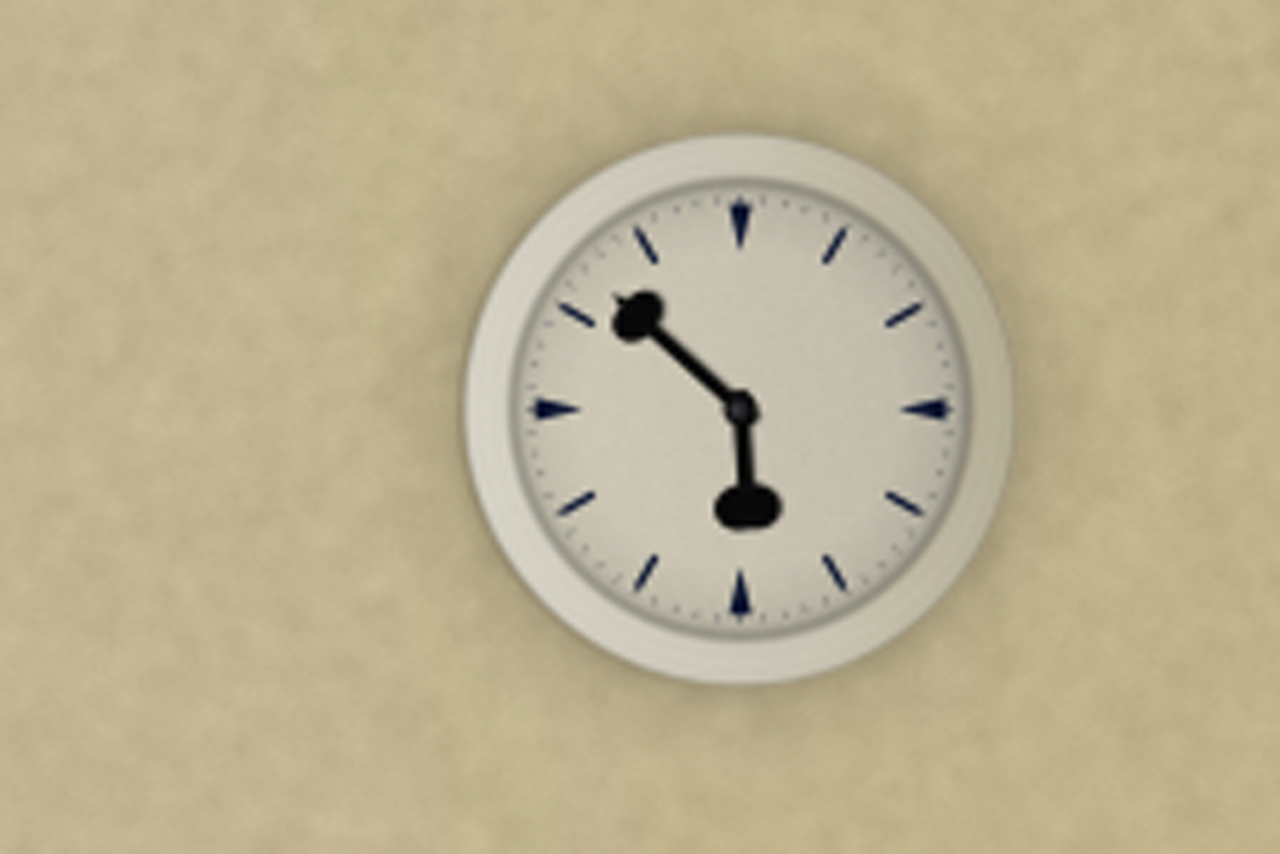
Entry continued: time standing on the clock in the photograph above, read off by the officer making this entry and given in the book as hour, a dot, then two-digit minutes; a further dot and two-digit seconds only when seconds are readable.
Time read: 5.52
